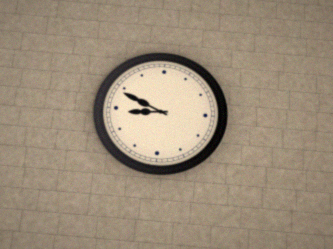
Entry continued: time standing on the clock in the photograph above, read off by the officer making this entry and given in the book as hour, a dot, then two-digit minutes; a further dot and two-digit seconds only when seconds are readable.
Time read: 8.49
